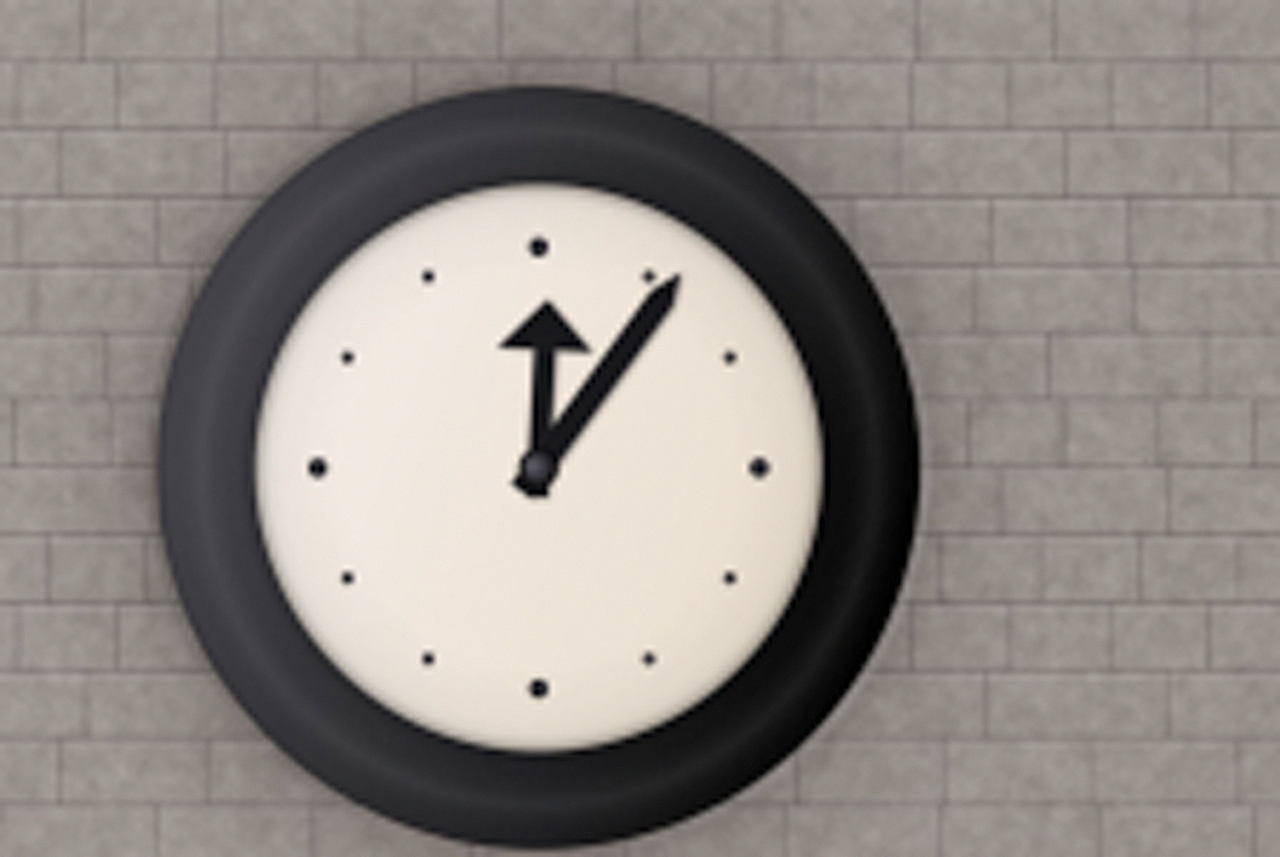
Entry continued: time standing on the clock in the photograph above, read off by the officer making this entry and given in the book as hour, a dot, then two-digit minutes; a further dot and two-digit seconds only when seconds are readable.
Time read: 12.06
